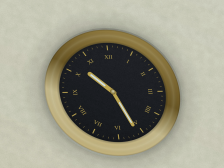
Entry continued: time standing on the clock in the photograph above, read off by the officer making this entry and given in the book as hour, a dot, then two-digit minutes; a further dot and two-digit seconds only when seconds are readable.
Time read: 10.26
